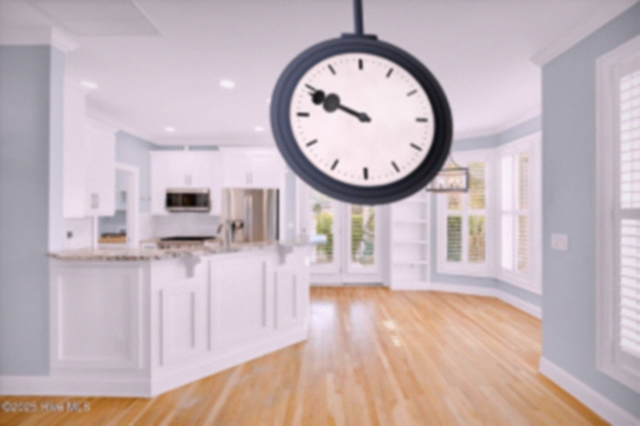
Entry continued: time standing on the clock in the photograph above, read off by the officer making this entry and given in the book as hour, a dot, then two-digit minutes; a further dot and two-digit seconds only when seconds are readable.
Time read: 9.49
